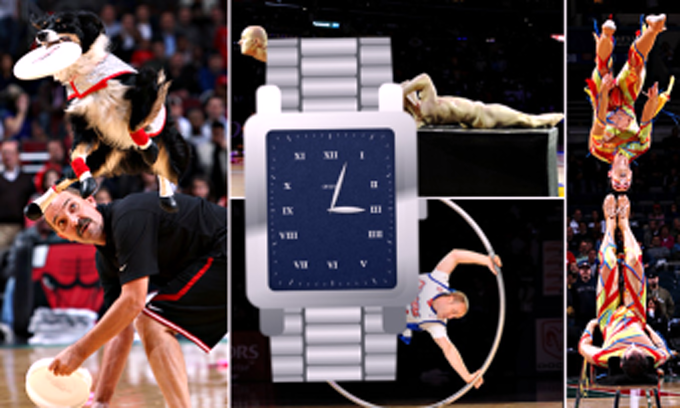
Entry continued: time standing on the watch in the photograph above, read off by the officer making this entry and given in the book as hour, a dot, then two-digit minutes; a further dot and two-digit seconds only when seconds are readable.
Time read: 3.03
